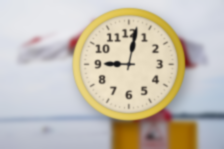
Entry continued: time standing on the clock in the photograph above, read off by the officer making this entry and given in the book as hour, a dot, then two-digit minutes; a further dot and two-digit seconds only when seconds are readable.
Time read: 9.02
